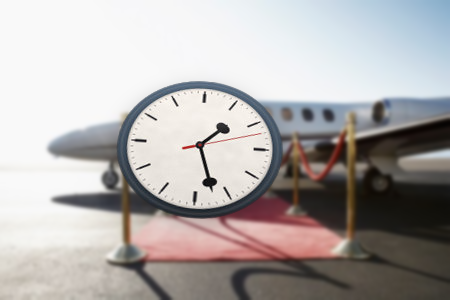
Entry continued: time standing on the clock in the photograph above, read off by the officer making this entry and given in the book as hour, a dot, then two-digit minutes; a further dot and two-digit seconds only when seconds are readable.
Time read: 1.27.12
